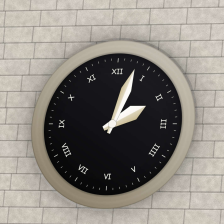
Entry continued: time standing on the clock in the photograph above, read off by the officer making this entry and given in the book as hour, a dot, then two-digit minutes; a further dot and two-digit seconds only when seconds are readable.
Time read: 2.03
